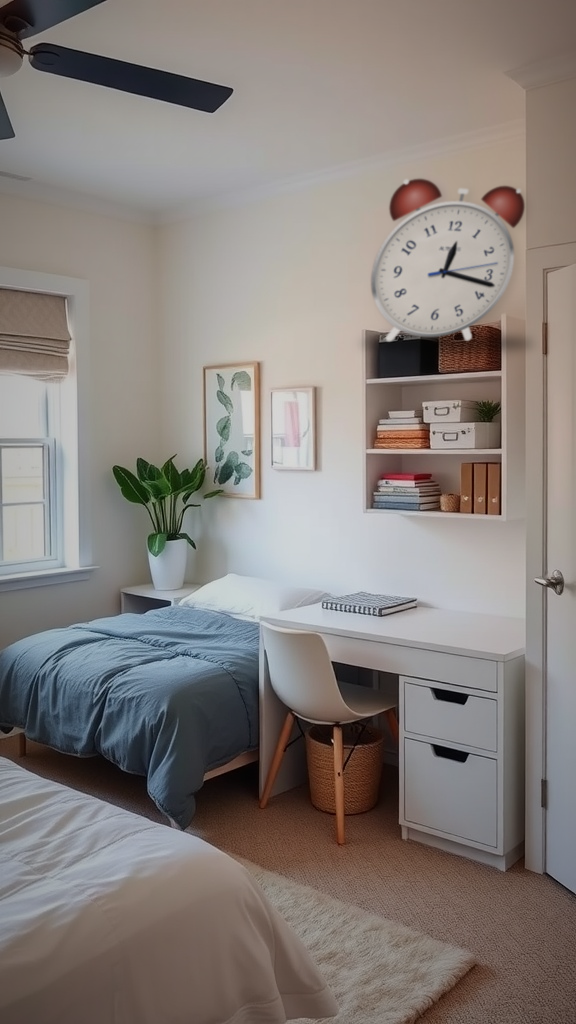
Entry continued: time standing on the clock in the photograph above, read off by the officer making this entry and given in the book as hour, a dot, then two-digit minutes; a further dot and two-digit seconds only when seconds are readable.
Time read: 12.17.13
